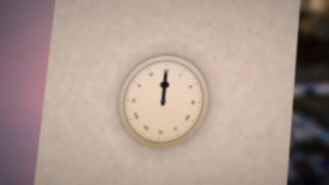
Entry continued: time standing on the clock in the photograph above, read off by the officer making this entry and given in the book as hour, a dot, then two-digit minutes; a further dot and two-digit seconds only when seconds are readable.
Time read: 12.00
